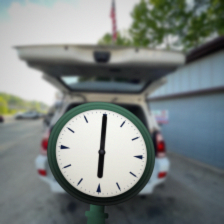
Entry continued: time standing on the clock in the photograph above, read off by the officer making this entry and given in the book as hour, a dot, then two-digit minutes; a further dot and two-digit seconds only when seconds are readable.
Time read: 6.00
